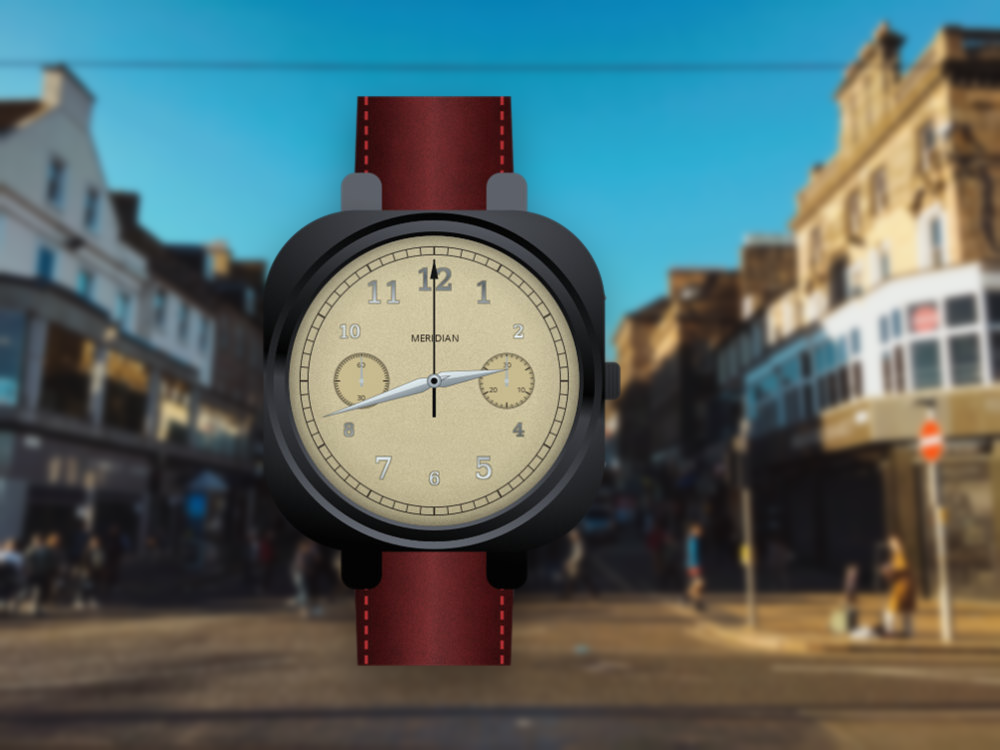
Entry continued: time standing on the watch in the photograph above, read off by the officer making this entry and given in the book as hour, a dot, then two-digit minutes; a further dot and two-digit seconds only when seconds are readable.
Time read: 2.42
